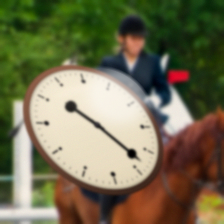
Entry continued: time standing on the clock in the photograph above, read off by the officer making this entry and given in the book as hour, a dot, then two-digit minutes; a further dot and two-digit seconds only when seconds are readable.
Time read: 10.23
